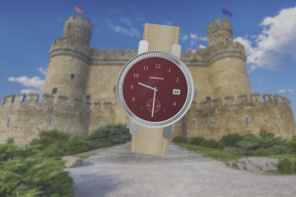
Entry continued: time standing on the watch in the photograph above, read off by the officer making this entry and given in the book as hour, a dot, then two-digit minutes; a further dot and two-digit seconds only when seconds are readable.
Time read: 9.30
